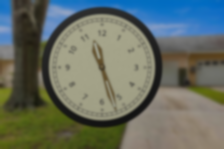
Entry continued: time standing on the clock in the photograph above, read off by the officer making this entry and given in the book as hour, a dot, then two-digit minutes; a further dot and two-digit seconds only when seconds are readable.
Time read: 11.27
